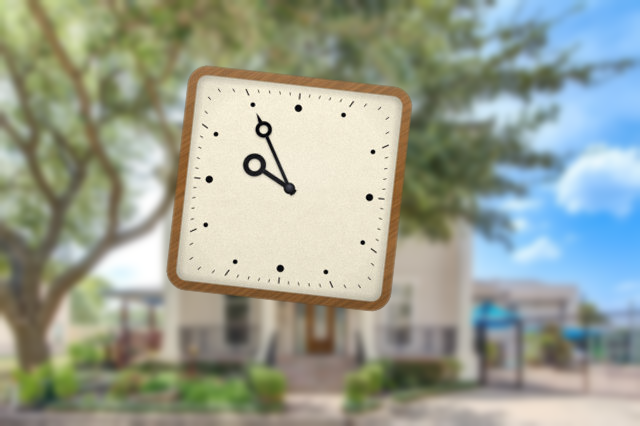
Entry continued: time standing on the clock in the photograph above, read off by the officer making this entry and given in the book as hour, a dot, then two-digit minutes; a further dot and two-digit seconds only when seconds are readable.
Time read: 9.55
